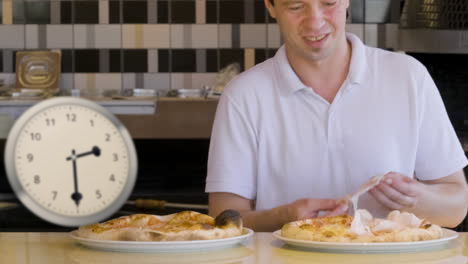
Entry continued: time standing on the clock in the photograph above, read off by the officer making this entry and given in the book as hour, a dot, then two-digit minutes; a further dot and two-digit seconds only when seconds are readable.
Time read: 2.30
